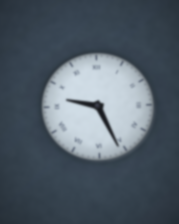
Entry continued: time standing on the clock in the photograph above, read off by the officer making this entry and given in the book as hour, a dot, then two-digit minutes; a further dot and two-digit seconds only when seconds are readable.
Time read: 9.26
